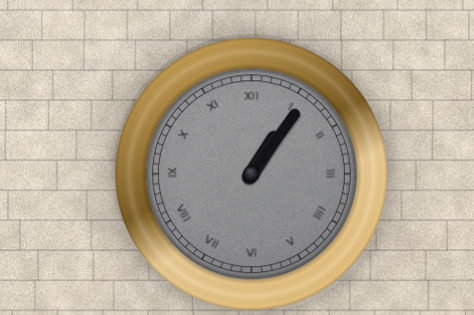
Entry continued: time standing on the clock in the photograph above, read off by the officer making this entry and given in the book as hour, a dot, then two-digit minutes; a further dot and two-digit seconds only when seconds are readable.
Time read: 1.06
